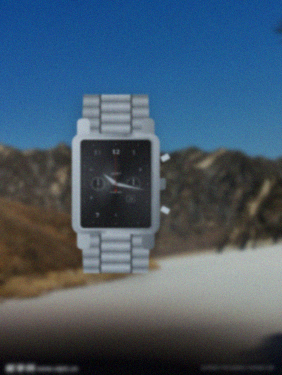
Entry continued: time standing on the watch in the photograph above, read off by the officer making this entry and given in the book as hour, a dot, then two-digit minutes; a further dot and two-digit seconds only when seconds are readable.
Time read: 10.17
